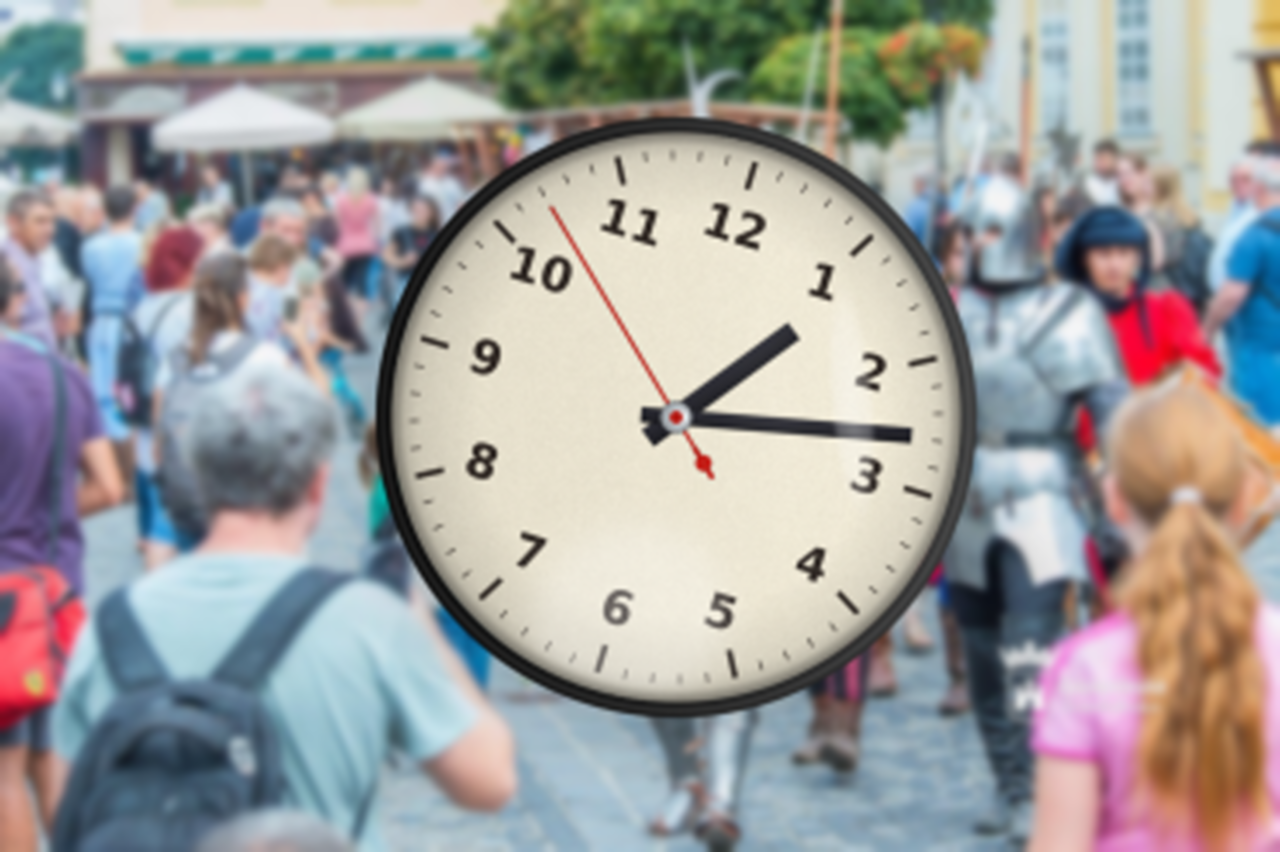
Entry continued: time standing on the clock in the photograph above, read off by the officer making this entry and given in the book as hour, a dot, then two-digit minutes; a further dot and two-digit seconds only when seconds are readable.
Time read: 1.12.52
